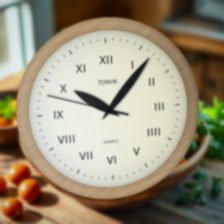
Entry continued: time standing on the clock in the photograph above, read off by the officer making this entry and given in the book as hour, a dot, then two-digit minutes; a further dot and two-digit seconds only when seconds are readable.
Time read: 10.06.48
